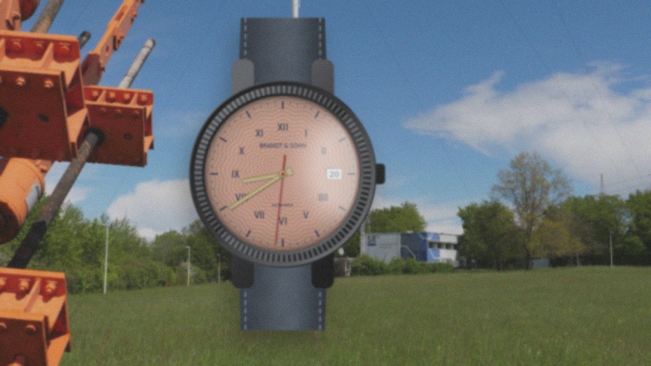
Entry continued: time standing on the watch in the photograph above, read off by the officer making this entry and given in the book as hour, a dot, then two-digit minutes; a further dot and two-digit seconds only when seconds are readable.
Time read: 8.39.31
